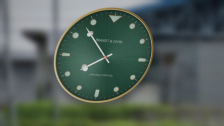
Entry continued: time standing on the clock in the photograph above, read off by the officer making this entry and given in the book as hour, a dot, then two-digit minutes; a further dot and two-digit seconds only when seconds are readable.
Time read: 7.53
